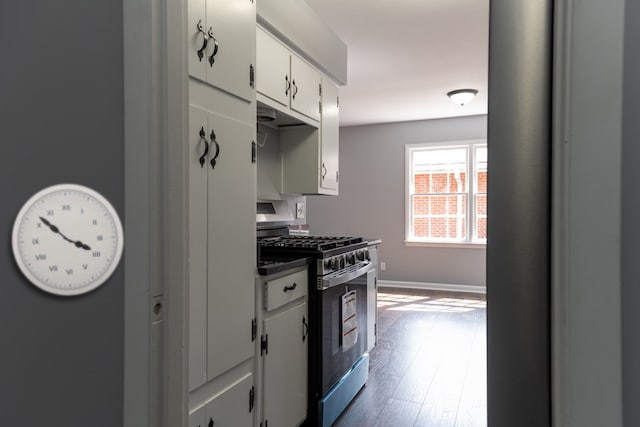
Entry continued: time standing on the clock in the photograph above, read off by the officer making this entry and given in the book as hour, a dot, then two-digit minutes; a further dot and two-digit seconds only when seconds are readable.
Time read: 3.52
